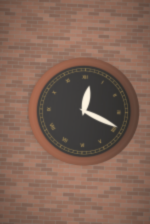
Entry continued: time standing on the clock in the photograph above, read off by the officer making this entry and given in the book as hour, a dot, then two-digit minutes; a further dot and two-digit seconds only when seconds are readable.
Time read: 12.19
